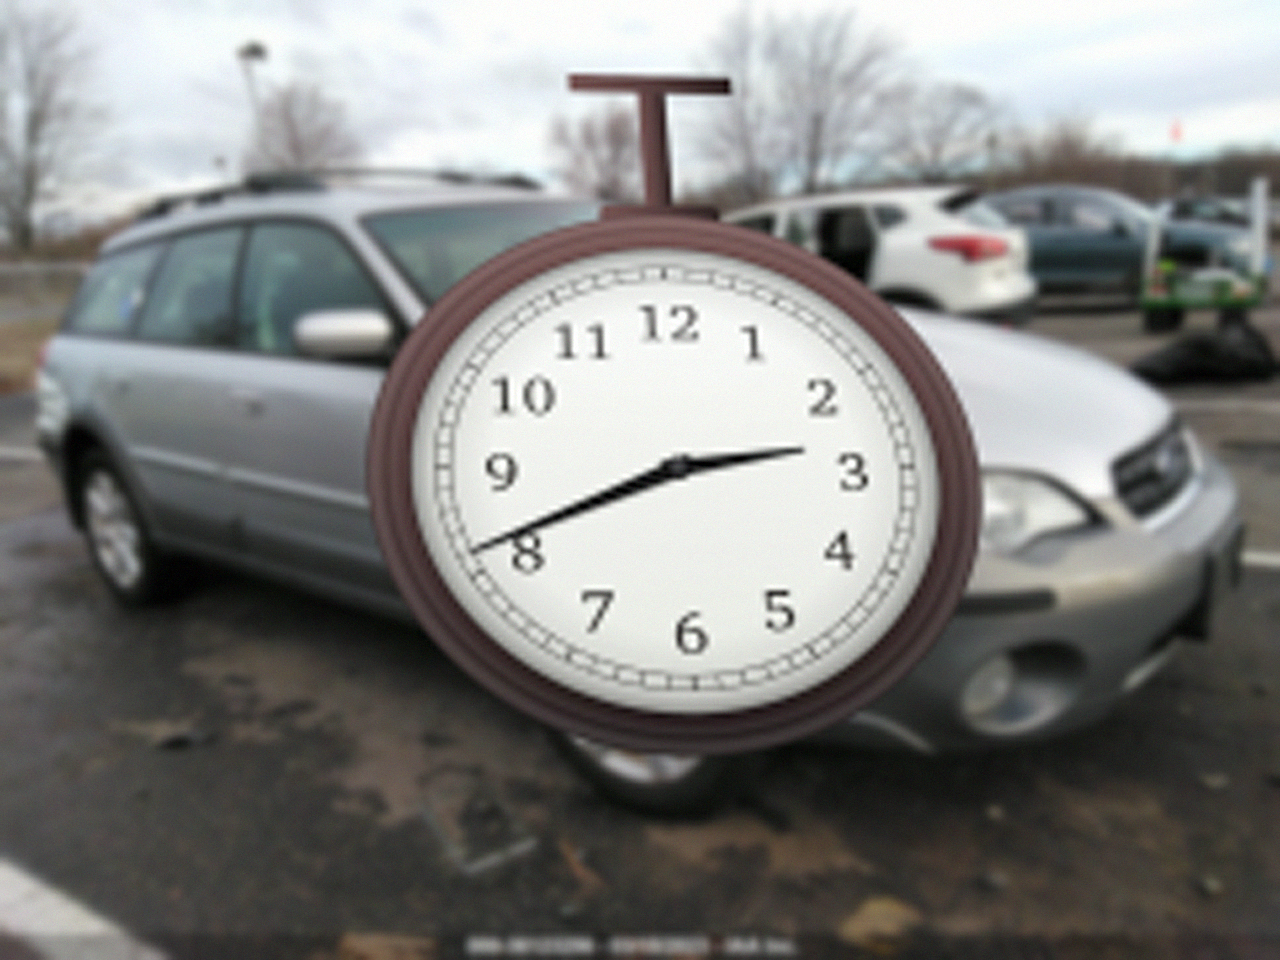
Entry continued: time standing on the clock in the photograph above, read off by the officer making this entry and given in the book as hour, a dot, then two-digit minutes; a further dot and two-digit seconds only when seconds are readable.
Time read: 2.41
